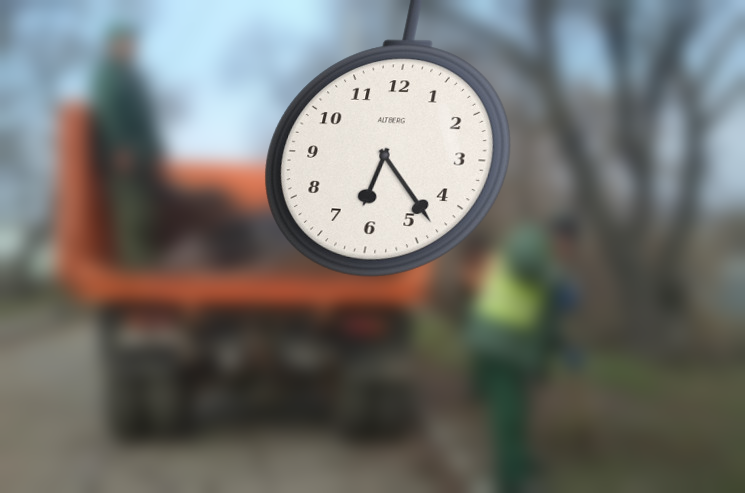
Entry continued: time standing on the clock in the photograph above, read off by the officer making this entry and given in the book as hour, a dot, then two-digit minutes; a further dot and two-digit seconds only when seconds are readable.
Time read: 6.23
